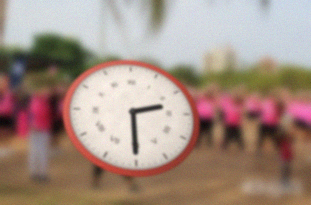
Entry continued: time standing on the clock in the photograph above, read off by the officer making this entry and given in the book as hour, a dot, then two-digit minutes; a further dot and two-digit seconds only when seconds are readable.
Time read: 2.30
